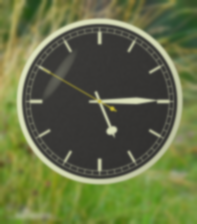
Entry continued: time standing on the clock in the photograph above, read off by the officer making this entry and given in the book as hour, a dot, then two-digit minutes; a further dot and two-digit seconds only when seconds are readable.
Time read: 5.14.50
